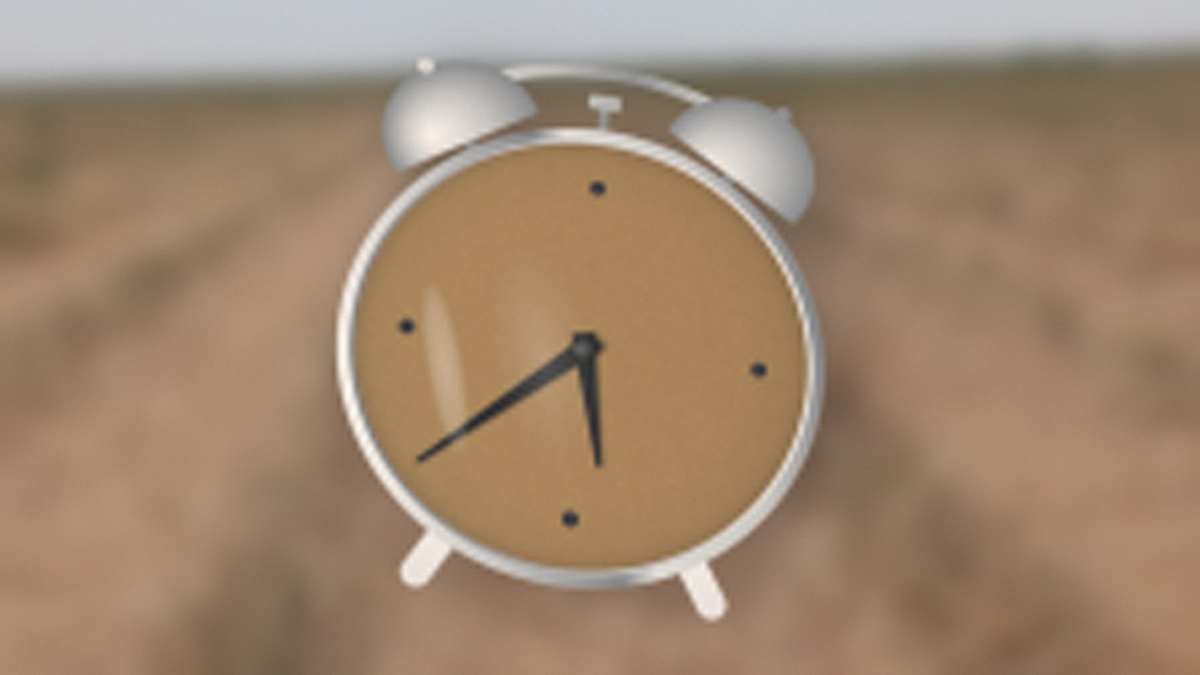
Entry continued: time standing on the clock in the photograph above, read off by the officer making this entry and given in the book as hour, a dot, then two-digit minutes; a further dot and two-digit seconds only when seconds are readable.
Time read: 5.38
